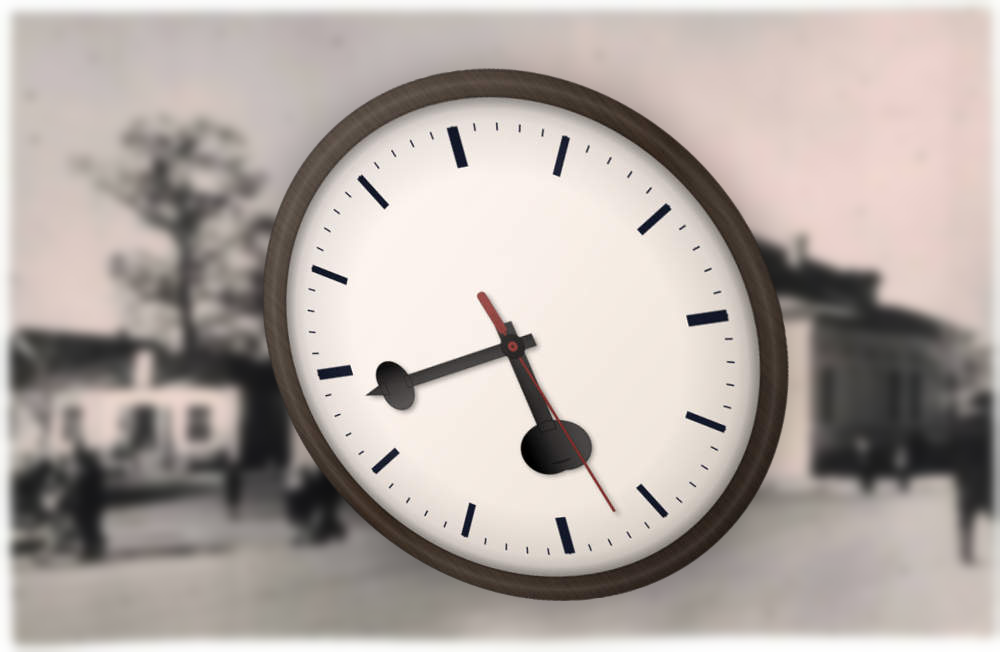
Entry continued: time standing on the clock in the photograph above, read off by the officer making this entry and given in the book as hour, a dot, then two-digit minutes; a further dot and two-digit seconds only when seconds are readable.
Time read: 5.43.27
